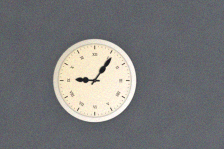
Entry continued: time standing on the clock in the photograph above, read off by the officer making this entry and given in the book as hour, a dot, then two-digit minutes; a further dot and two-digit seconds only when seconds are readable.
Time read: 9.06
